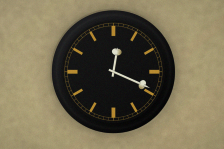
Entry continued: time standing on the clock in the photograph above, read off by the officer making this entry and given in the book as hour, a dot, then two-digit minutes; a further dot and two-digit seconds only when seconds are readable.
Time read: 12.19
